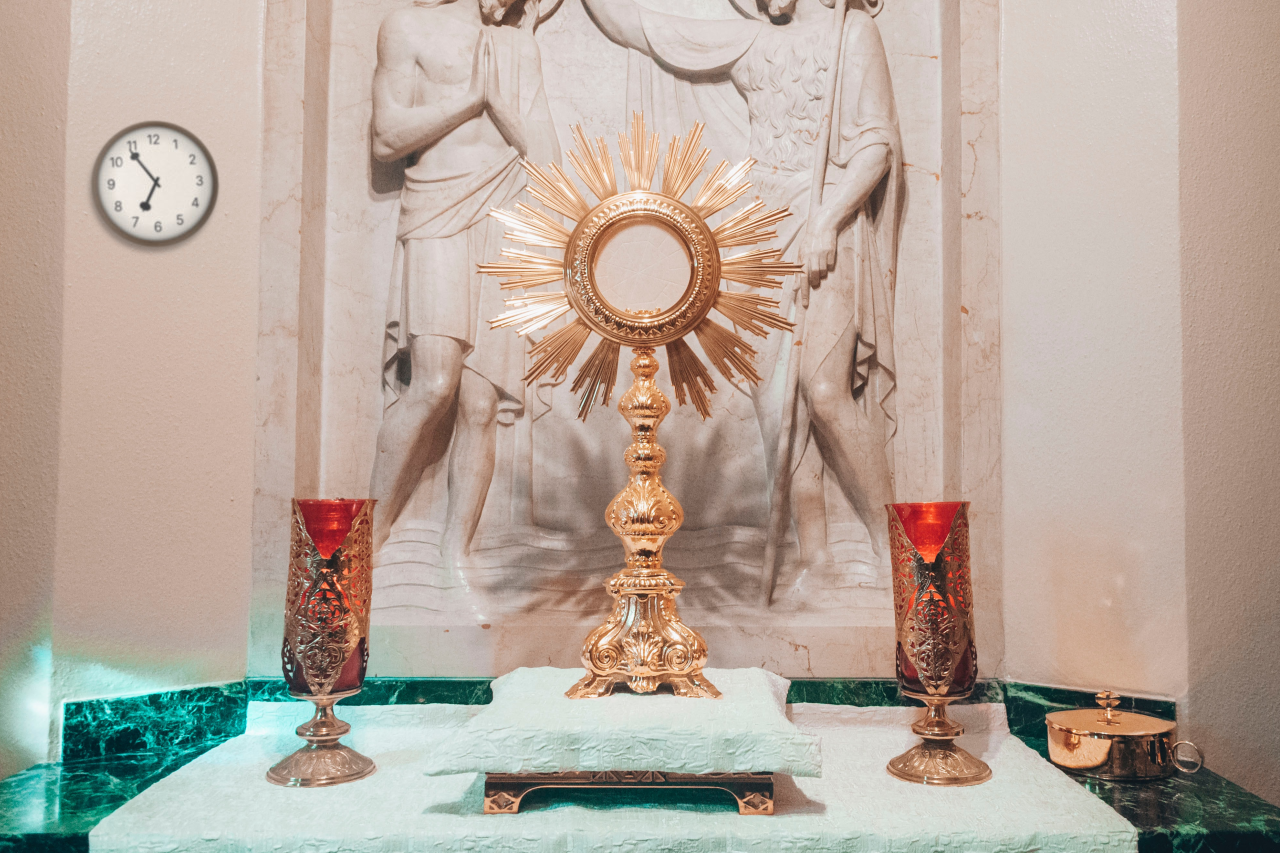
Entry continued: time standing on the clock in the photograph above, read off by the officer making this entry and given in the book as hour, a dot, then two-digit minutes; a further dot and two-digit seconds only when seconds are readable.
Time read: 6.54
